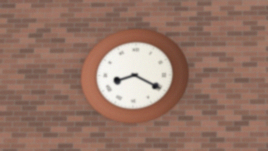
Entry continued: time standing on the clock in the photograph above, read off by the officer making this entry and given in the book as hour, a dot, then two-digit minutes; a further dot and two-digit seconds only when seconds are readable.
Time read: 8.20
